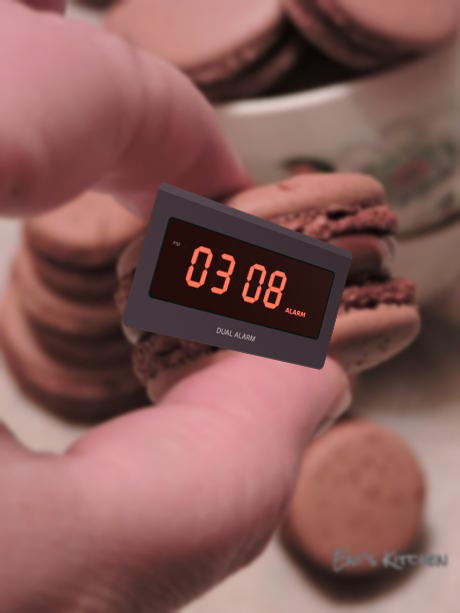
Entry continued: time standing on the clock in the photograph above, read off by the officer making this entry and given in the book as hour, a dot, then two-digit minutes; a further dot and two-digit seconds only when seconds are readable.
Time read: 3.08
